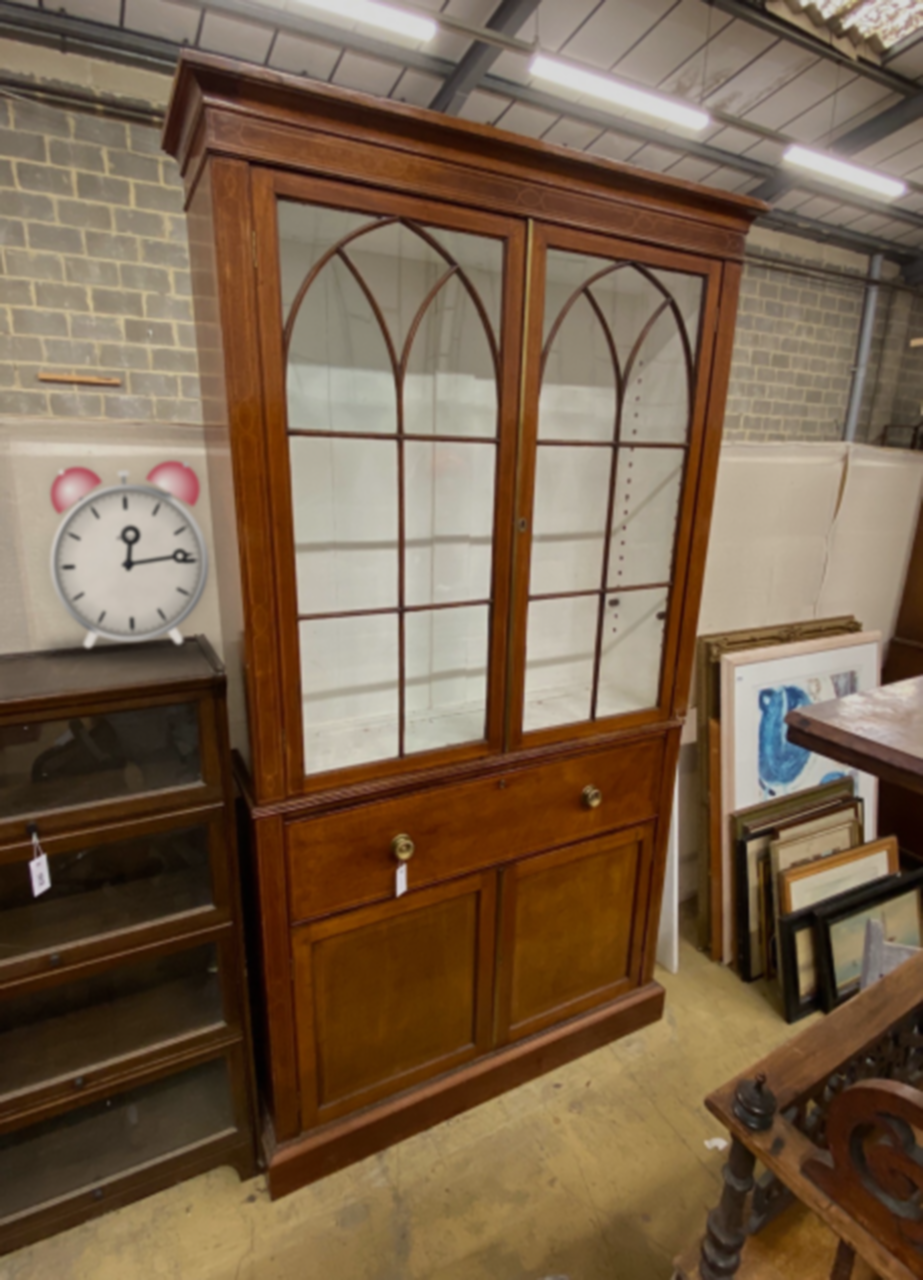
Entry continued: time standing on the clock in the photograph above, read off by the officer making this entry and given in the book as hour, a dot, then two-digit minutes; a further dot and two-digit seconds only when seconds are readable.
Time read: 12.14
